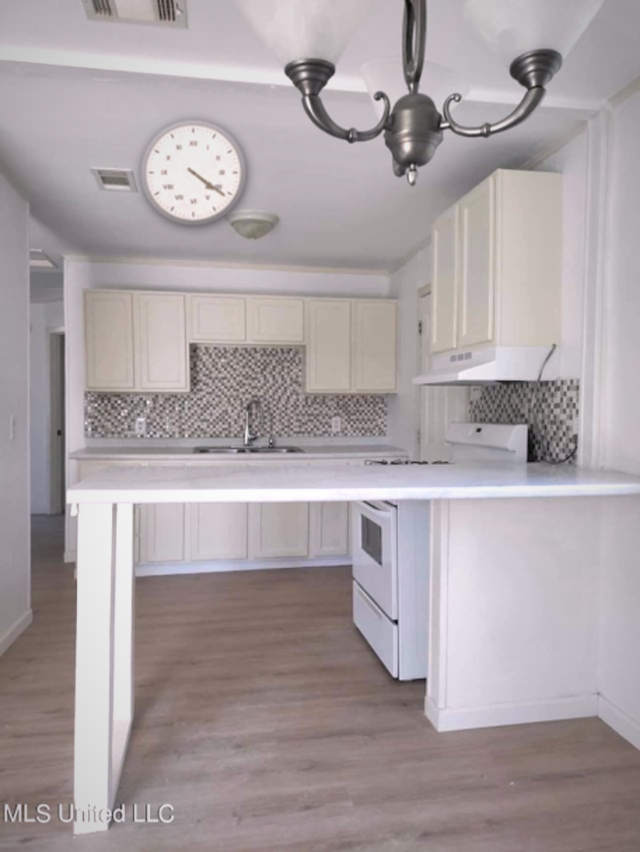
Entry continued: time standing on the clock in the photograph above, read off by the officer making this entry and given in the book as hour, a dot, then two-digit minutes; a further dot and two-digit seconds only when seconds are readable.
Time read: 4.21
